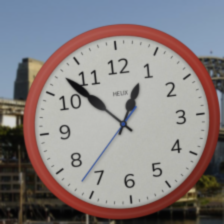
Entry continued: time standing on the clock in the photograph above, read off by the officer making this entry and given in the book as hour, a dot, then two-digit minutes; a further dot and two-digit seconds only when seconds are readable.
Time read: 12.52.37
